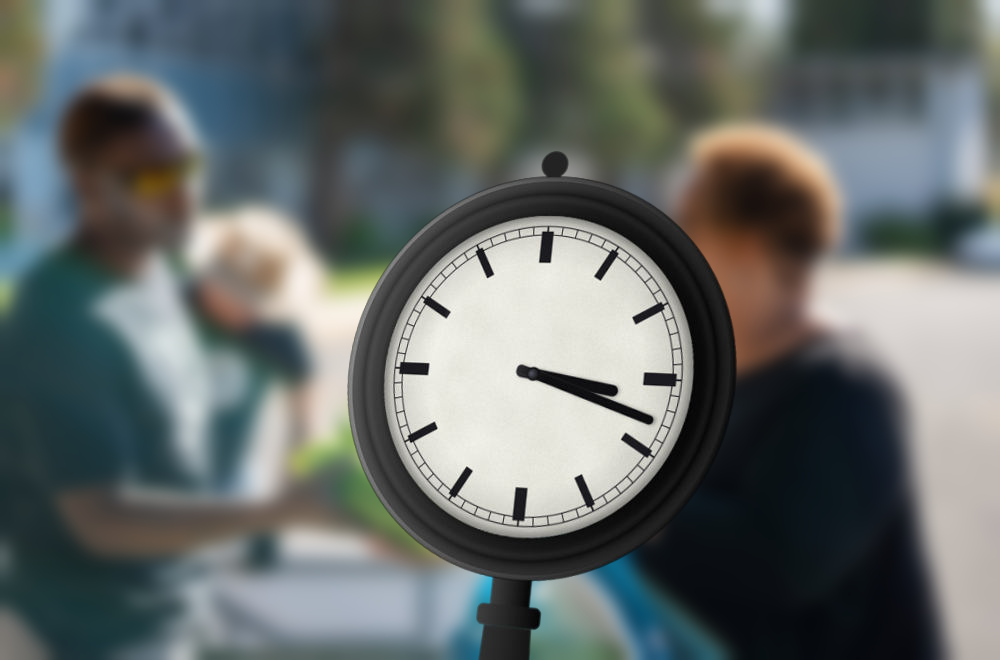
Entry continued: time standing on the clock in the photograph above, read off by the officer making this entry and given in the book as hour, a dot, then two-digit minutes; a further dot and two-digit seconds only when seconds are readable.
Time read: 3.18
